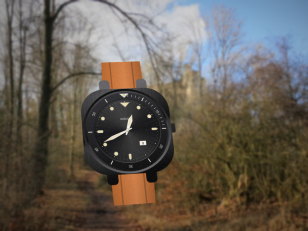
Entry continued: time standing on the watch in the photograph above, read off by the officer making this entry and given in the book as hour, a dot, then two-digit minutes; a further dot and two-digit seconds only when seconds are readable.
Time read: 12.41
